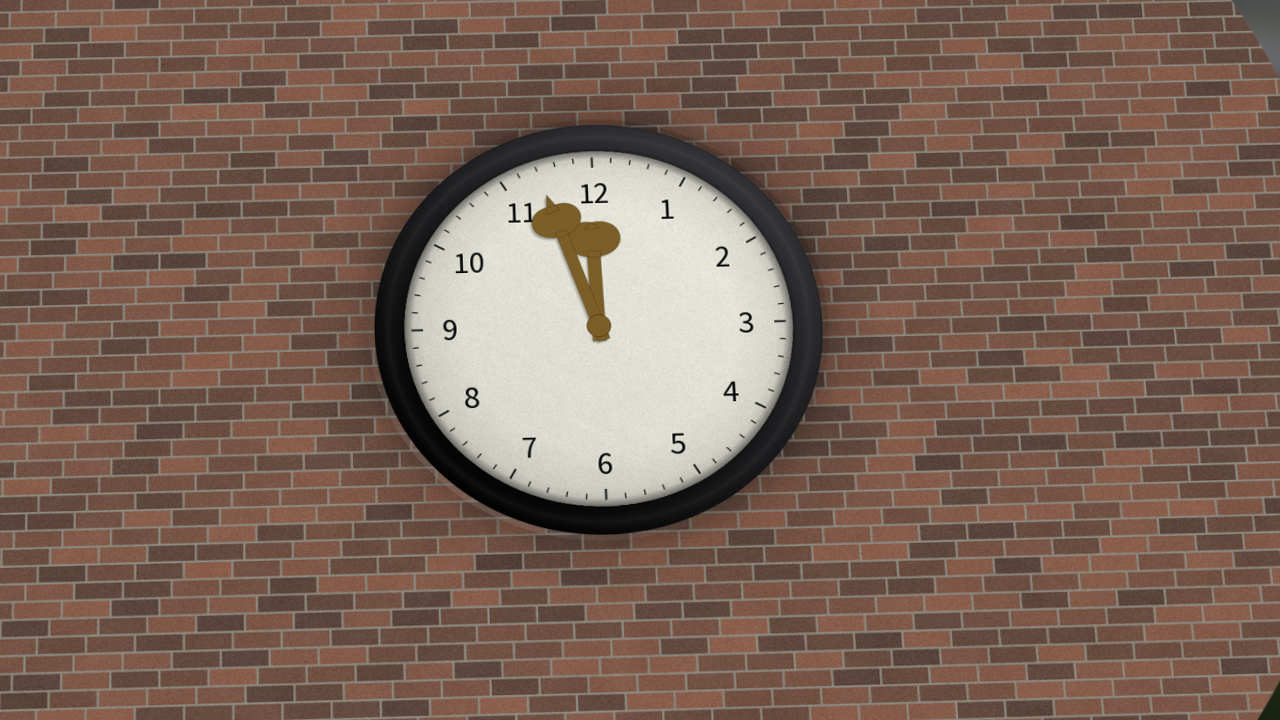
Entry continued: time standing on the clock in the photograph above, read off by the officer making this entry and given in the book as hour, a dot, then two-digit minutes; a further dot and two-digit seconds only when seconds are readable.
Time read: 11.57
